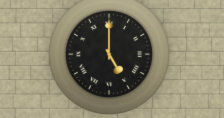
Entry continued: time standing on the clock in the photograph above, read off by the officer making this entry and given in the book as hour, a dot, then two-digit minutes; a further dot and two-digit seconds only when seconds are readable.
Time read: 5.00
